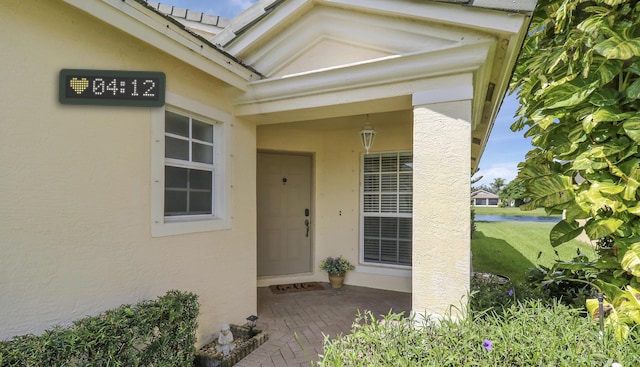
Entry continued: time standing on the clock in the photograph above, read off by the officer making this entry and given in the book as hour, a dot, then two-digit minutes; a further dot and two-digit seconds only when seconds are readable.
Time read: 4.12
